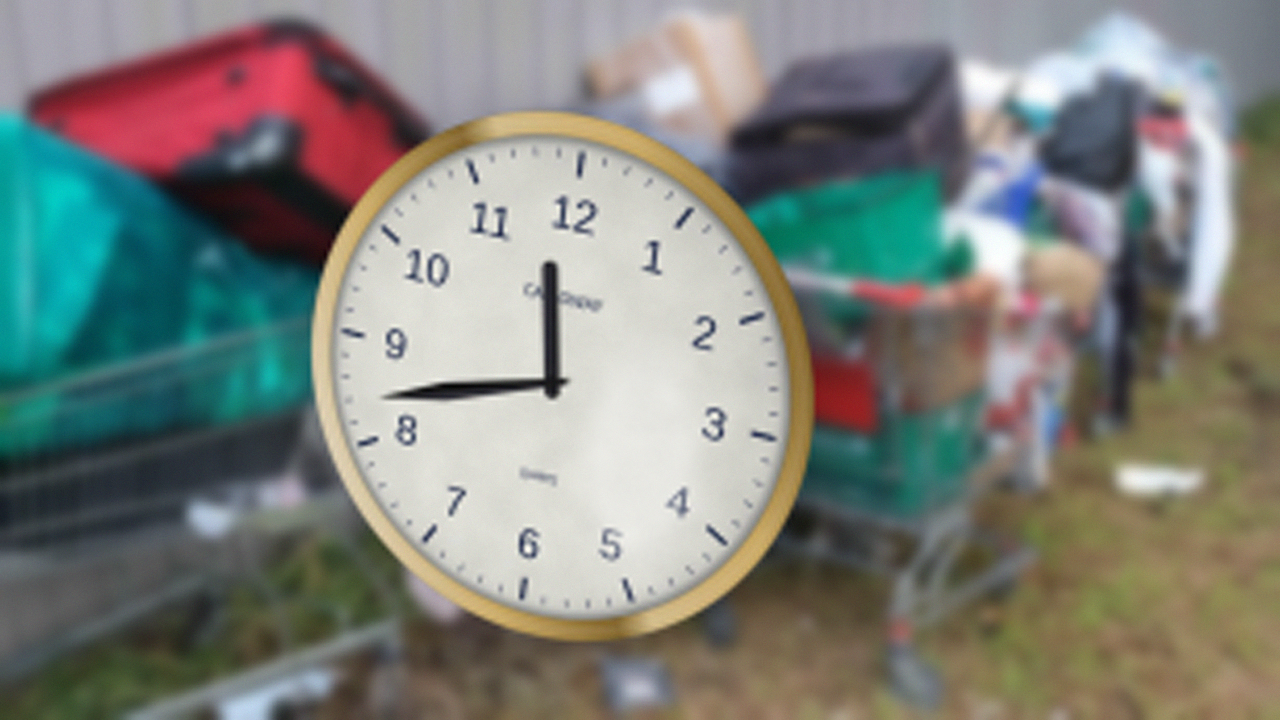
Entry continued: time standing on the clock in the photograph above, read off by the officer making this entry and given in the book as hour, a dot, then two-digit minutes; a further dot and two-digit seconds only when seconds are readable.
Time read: 11.42
